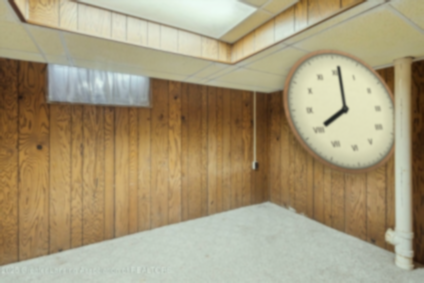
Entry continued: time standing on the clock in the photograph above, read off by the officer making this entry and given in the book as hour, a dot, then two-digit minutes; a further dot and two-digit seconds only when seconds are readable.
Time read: 8.01
